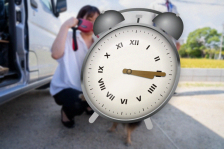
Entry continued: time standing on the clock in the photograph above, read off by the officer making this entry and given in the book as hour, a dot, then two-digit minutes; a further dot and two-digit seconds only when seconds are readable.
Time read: 3.15
